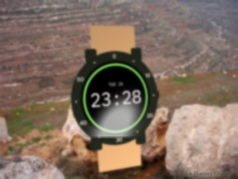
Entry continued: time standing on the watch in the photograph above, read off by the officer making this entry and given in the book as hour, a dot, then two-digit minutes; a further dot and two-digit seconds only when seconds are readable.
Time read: 23.28
